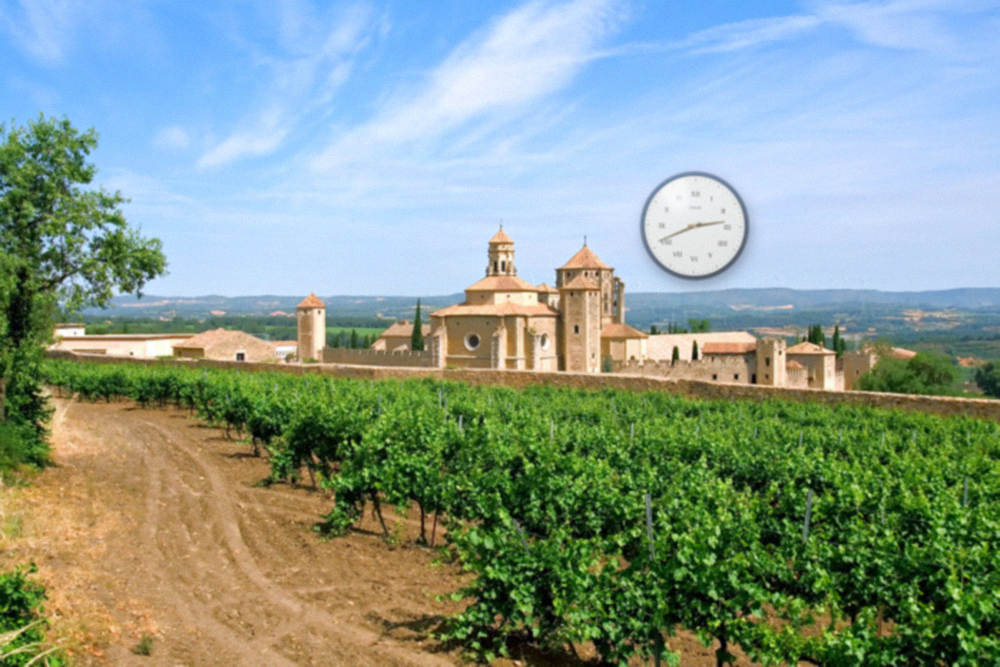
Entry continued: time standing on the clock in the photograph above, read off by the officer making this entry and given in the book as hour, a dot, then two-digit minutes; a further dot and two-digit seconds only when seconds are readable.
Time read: 2.41
